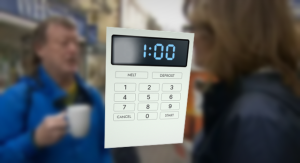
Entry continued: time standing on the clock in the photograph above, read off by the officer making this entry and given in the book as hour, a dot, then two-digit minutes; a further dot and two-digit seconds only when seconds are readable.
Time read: 1.00
